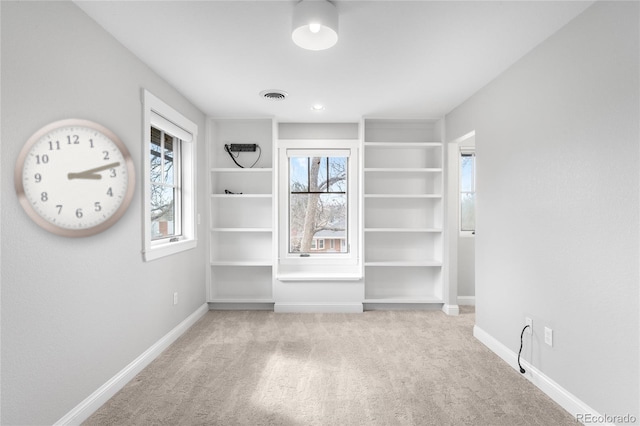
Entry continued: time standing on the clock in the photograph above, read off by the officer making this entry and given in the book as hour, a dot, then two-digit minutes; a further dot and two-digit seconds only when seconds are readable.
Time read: 3.13
